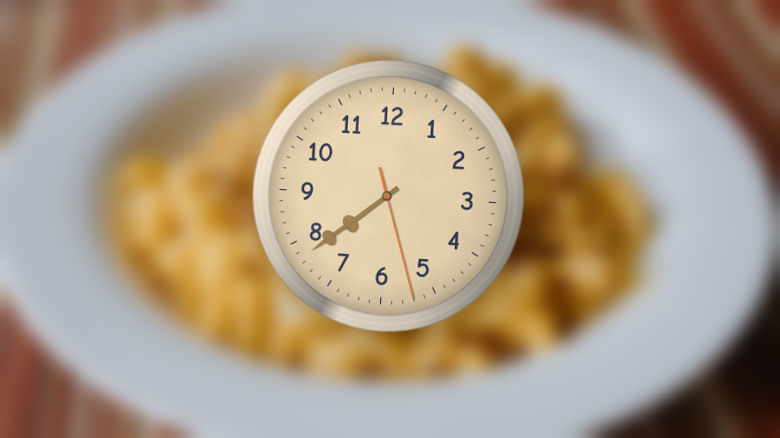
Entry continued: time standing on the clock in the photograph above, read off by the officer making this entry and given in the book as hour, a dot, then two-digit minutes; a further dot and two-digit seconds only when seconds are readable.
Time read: 7.38.27
